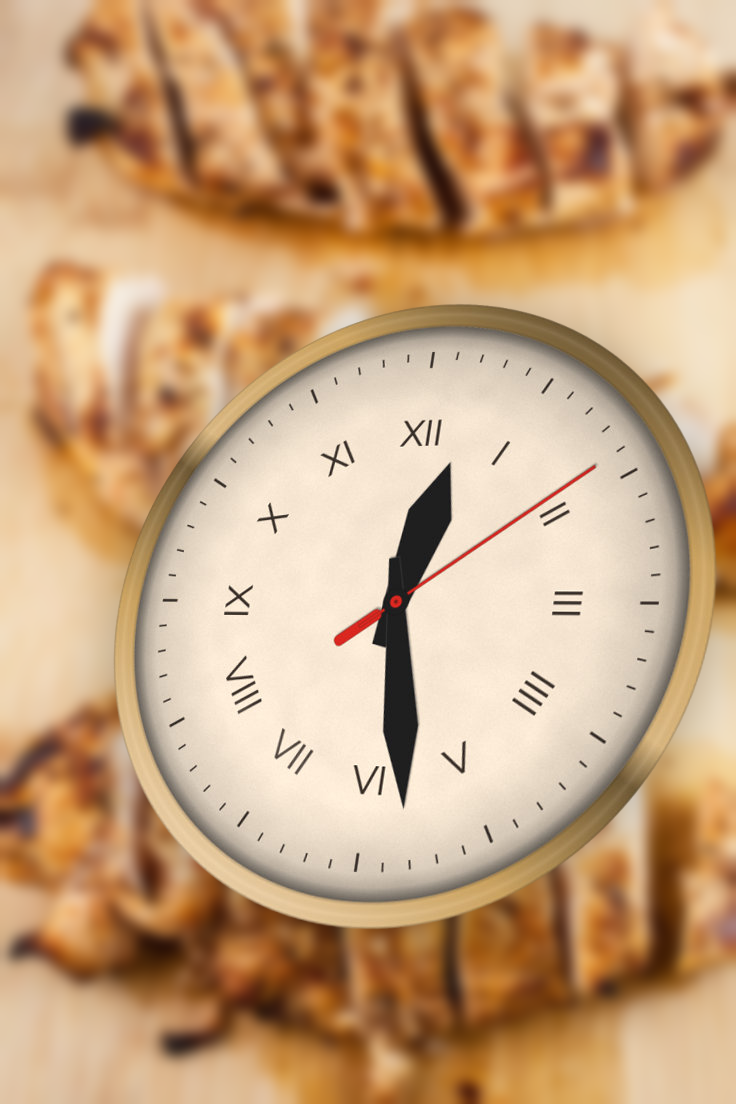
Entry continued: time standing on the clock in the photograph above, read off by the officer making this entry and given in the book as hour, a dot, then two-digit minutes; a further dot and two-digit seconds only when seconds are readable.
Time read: 12.28.09
